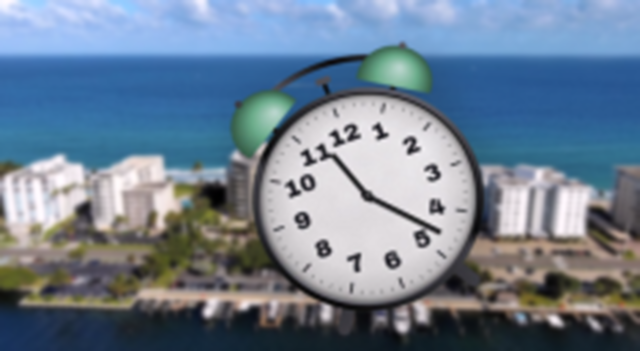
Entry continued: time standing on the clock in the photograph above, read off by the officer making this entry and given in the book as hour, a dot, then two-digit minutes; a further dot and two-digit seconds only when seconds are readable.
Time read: 11.23
